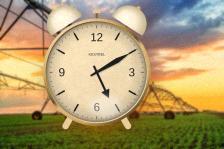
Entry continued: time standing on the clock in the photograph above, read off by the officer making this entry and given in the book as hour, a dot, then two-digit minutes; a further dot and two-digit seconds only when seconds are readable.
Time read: 5.10
